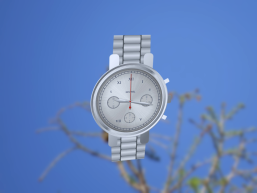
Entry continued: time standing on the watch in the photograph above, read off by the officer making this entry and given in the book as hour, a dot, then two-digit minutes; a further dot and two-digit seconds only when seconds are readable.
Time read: 9.17
